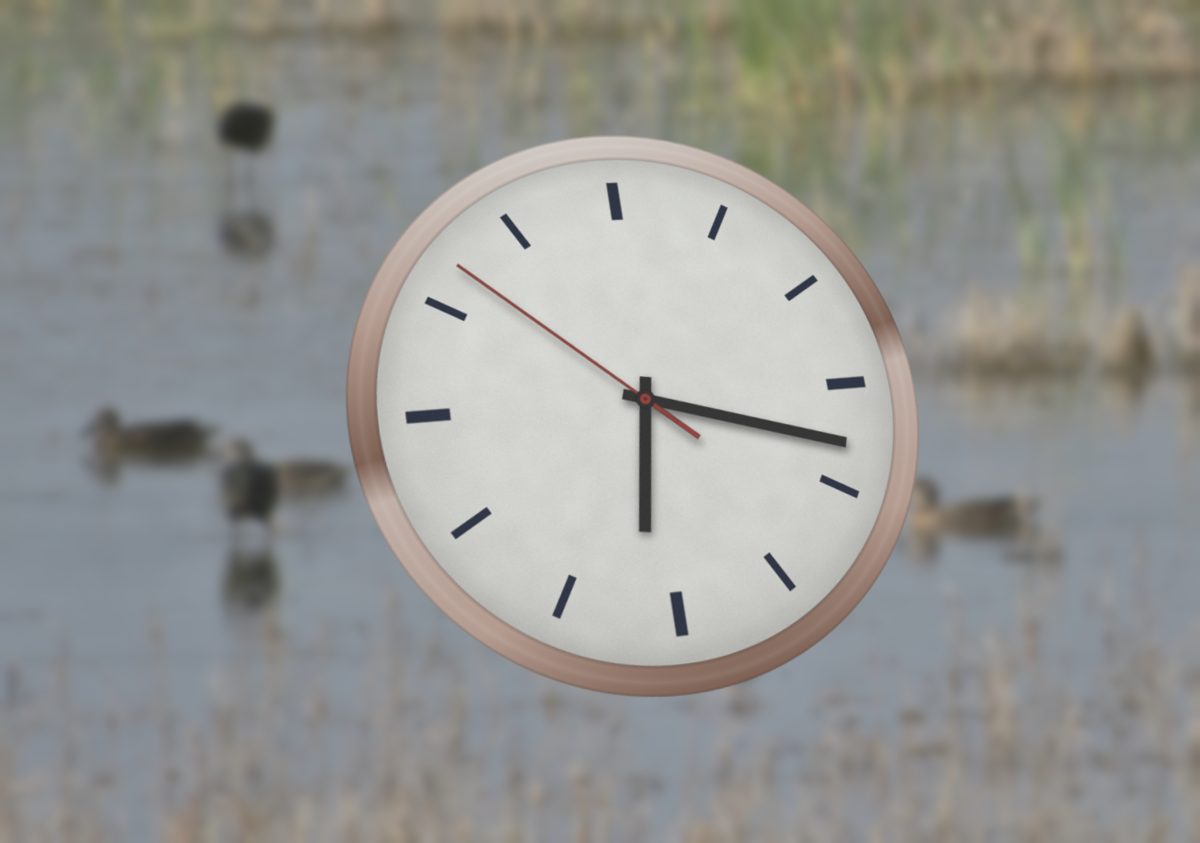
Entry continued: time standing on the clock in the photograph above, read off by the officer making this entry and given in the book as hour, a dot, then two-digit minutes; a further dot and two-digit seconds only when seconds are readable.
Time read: 6.17.52
